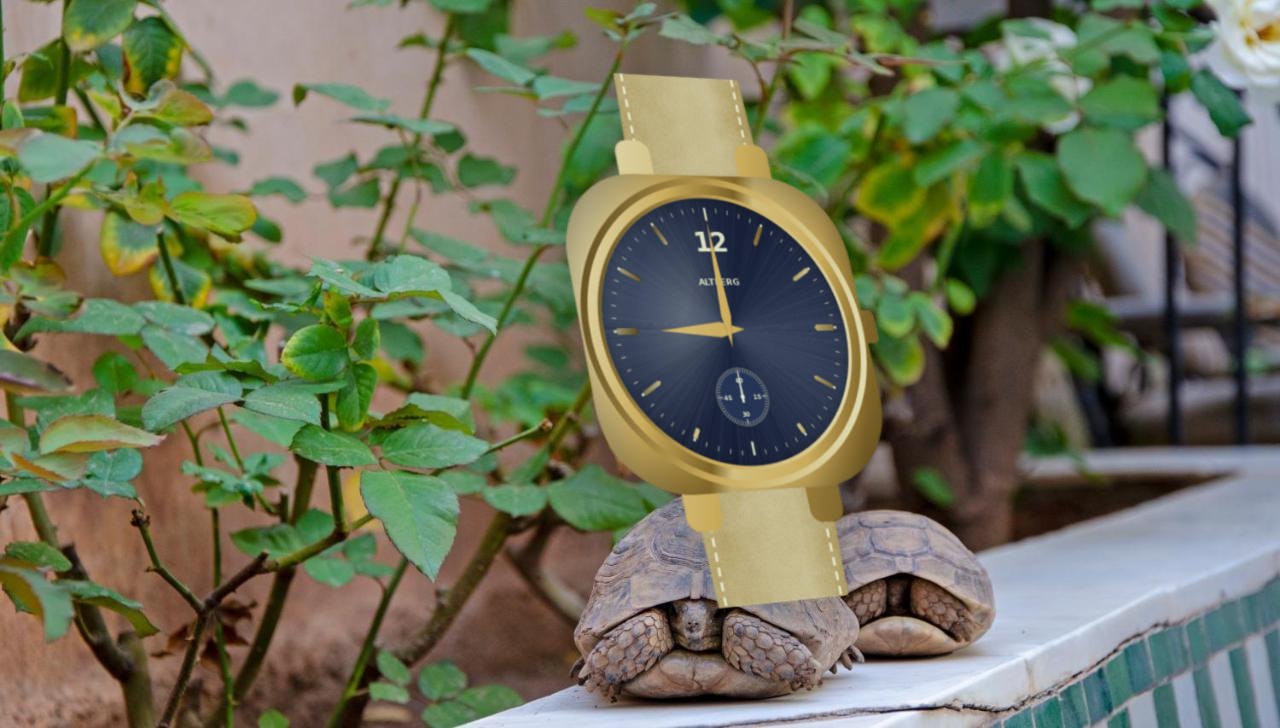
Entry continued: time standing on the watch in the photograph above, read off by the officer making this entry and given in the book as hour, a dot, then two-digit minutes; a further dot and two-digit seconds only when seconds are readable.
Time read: 9.00
